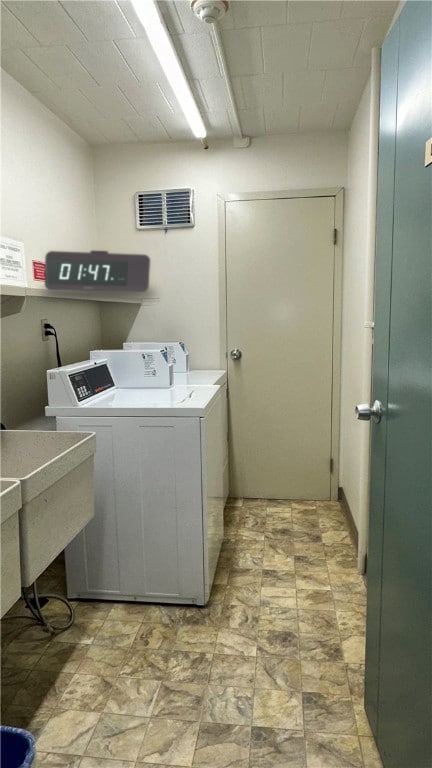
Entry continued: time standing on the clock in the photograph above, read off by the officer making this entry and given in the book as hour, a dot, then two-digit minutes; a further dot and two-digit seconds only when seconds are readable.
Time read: 1.47
